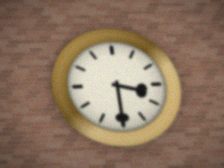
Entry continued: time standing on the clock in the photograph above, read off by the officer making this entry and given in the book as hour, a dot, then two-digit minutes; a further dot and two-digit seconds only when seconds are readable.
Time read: 3.30
